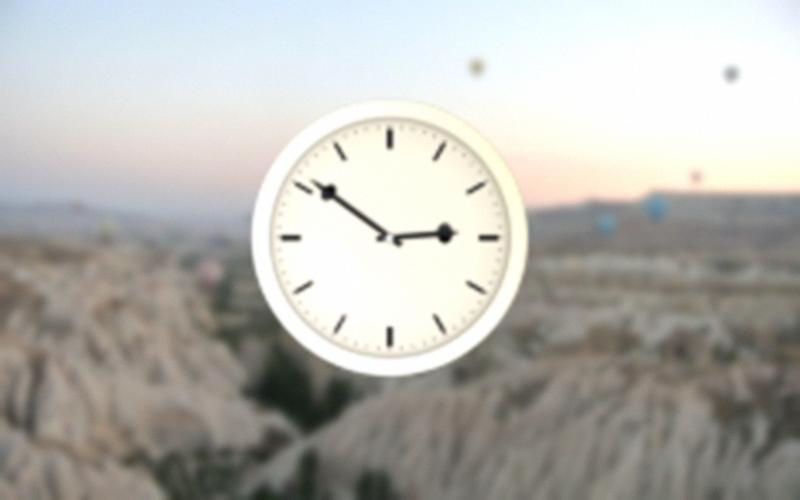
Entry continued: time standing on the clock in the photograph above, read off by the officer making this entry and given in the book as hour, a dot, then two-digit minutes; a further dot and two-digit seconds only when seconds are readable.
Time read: 2.51
